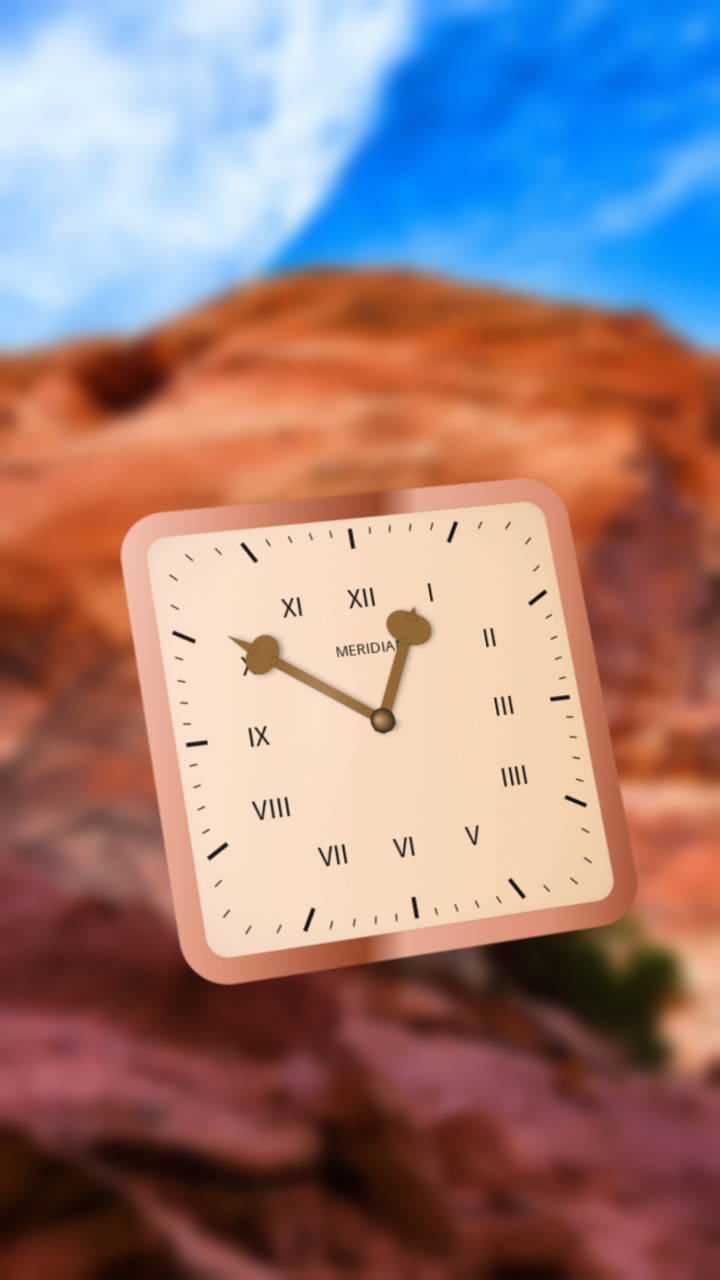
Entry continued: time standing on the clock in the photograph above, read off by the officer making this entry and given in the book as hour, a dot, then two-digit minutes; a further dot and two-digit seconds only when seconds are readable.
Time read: 12.51
